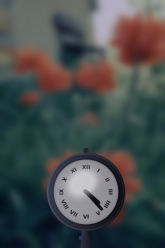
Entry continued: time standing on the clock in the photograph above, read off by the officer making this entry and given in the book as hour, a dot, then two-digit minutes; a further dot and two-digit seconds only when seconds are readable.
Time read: 4.23
